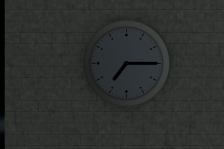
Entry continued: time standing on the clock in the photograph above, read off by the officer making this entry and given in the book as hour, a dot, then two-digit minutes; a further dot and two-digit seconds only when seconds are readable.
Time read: 7.15
